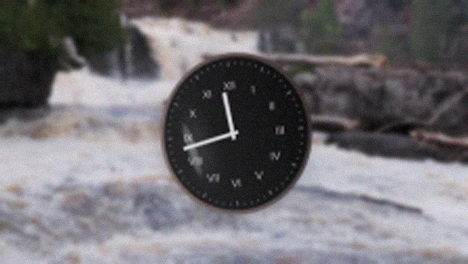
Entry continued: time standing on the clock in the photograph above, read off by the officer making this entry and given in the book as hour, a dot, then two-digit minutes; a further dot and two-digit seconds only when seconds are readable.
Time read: 11.43
